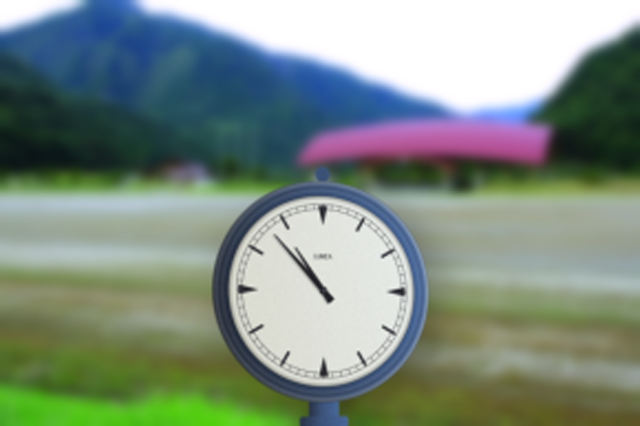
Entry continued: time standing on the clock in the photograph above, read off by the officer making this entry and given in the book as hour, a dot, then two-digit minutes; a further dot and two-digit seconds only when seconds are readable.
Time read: 10.53
